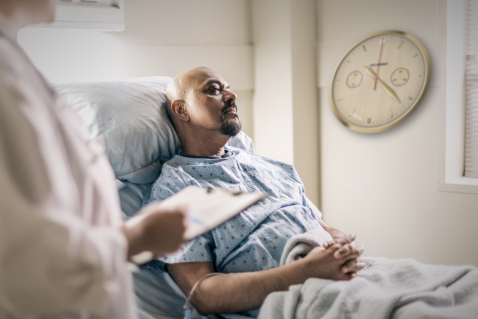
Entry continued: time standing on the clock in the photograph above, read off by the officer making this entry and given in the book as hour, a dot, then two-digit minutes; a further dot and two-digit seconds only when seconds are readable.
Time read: 10.22
